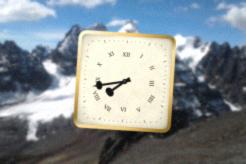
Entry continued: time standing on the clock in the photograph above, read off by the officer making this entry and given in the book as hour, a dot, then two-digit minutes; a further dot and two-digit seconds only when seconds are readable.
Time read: 7.43
